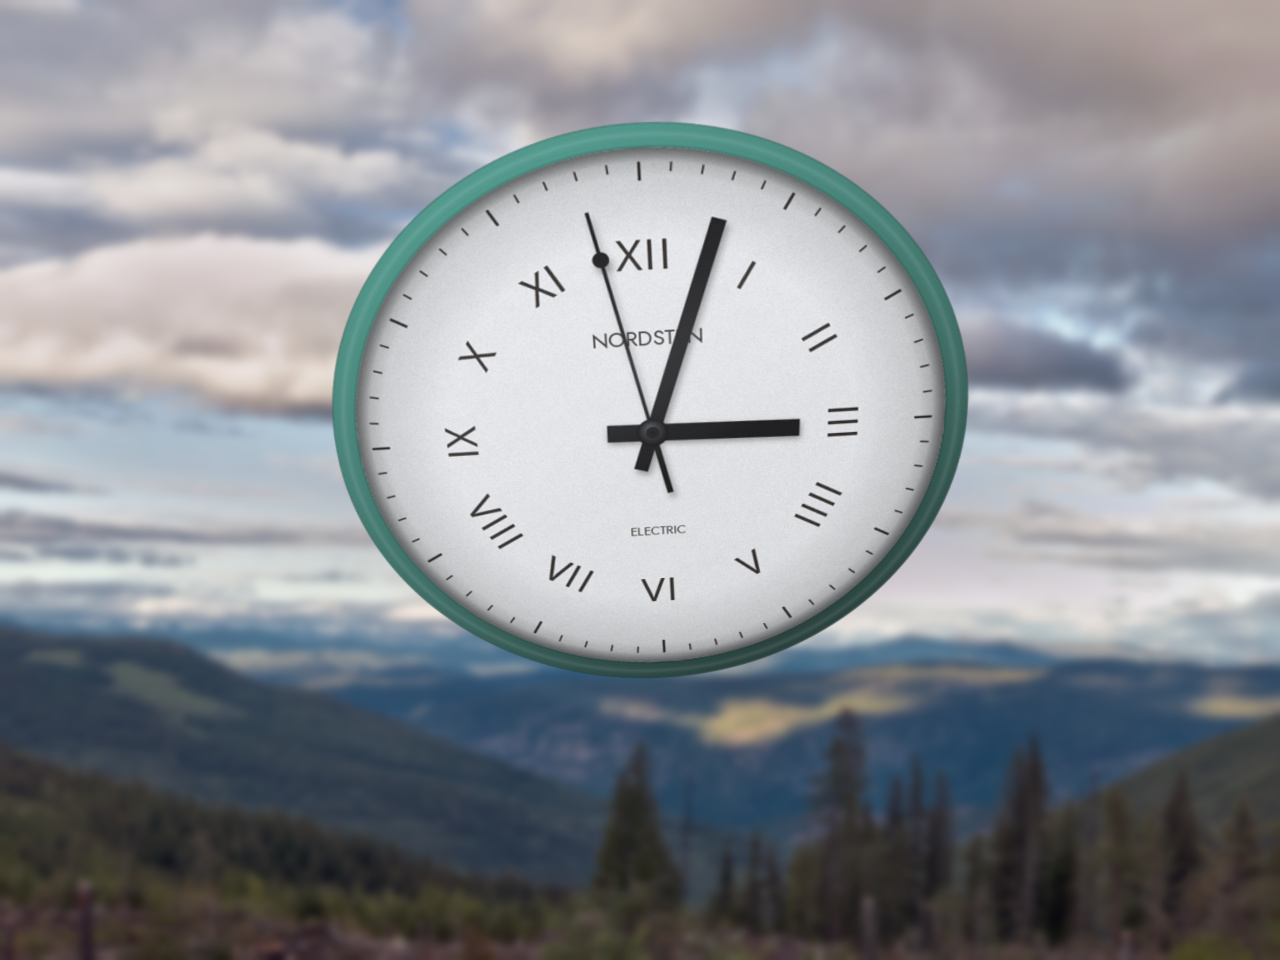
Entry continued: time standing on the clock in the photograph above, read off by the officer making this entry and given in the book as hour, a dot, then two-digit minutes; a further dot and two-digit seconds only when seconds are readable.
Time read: 3.02.58
